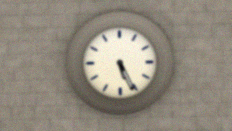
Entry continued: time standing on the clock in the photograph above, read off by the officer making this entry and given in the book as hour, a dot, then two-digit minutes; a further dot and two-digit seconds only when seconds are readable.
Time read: 5.26
